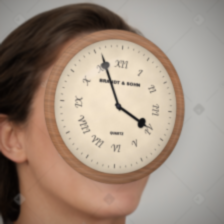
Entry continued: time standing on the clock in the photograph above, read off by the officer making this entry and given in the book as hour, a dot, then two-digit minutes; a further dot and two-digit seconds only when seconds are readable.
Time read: 3.56
